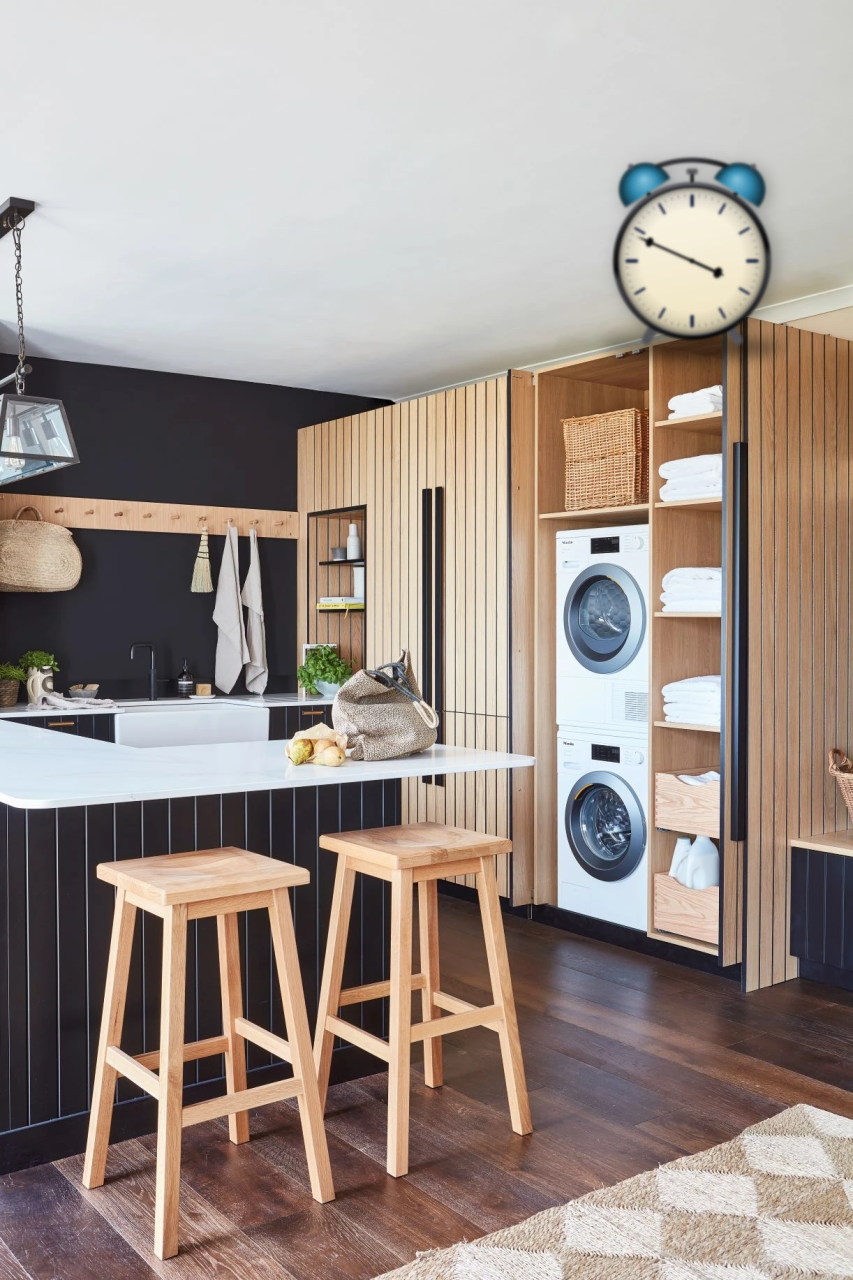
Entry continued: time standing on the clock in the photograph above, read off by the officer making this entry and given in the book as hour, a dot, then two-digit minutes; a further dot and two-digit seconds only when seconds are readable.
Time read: 3.49
